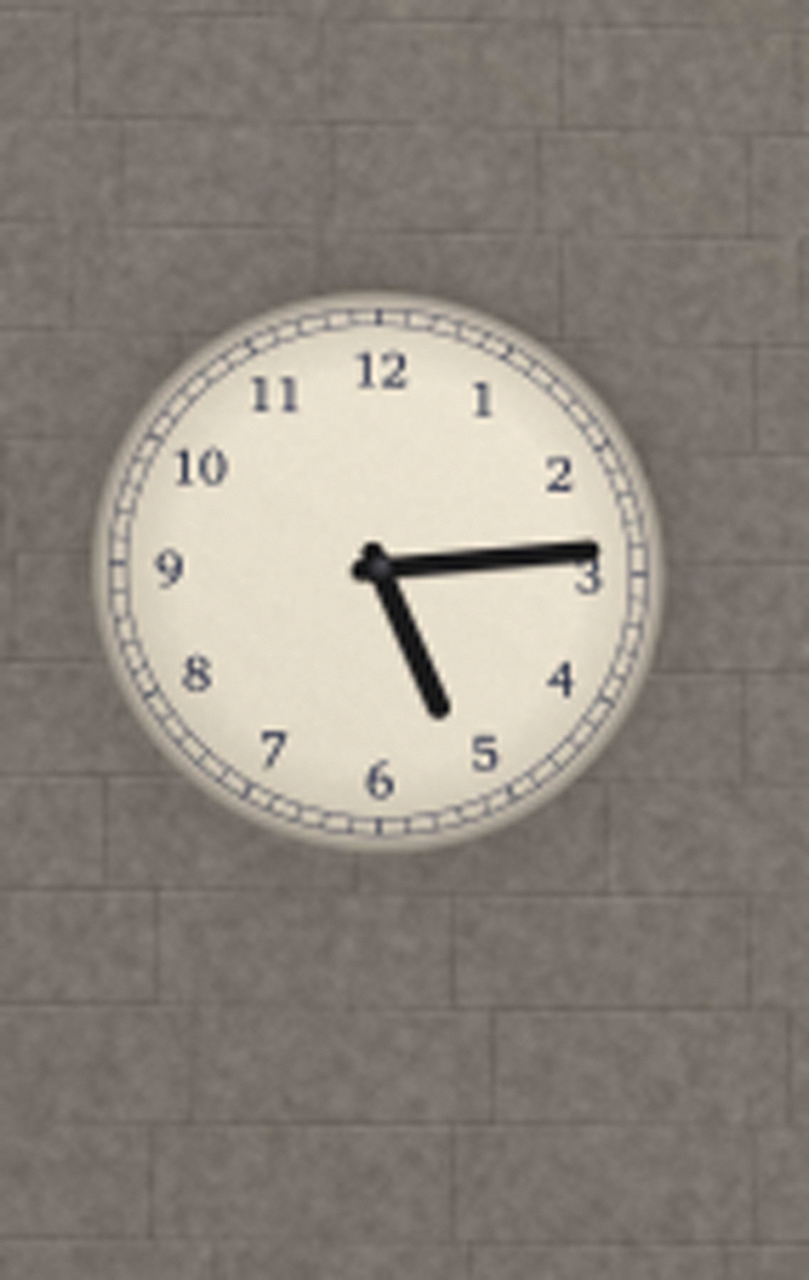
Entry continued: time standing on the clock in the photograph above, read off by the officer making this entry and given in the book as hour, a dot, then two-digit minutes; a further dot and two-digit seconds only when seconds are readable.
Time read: 5.14
